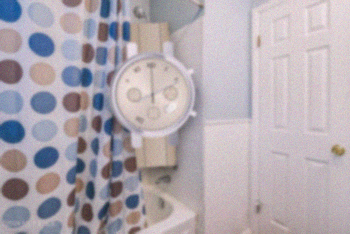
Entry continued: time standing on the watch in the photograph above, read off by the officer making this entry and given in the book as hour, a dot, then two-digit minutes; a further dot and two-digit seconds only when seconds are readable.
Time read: 8.11
